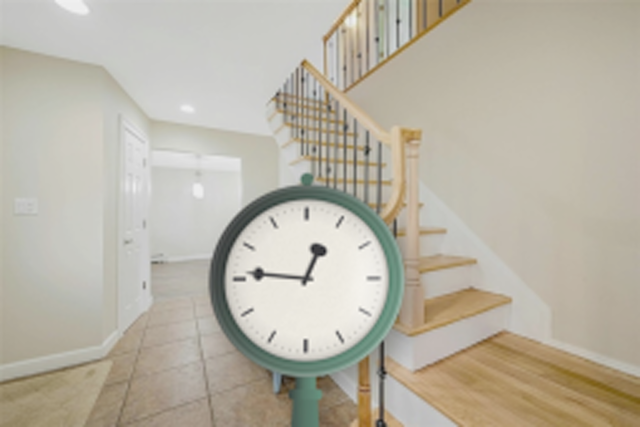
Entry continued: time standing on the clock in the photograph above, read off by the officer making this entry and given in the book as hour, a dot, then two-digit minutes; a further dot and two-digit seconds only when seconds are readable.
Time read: 12.46
